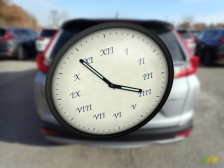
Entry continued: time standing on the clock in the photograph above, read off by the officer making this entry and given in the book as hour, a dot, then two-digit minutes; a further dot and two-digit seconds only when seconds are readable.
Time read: 3.54
